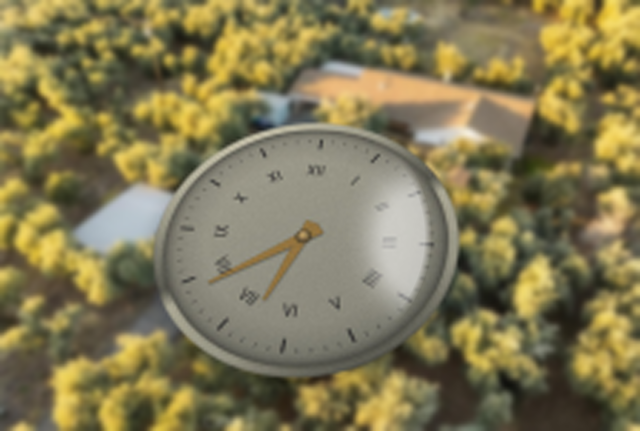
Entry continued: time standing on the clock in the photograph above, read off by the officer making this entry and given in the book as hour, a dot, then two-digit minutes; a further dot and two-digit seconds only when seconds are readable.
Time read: 6.39
